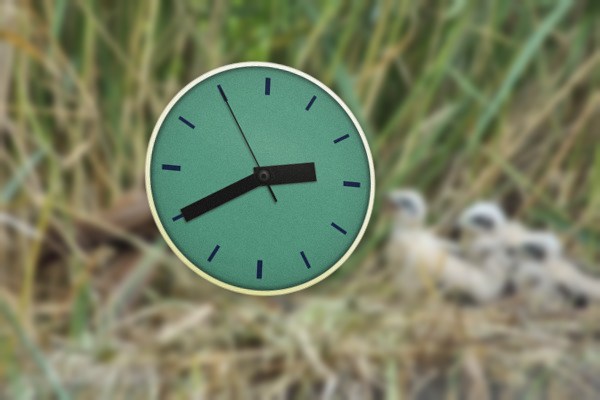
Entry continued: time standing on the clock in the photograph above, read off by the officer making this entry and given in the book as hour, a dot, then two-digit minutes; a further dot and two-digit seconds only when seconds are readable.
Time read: 2.39.55
